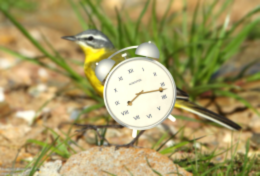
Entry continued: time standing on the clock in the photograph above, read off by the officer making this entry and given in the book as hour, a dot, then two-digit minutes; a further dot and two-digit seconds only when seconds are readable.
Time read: 8.17
